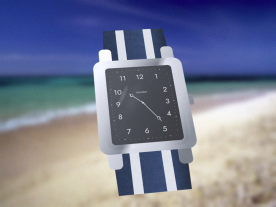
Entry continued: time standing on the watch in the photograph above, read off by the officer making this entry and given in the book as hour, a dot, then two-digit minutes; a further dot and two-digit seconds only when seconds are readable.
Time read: 10.24
